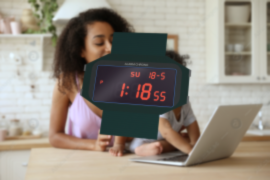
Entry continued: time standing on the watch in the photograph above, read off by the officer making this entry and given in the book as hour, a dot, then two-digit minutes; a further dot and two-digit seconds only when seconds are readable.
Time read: 1.18.55
